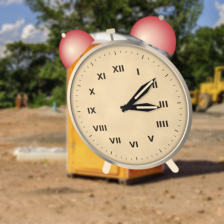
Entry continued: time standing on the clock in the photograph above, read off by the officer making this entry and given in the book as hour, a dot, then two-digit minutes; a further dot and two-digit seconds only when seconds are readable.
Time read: 3.09
